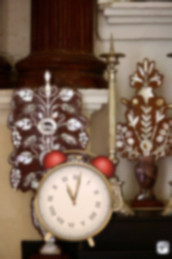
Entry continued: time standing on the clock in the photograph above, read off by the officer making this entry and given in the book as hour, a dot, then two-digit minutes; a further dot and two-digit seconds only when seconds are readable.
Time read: 11.01
